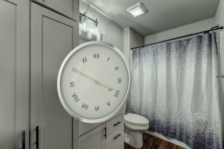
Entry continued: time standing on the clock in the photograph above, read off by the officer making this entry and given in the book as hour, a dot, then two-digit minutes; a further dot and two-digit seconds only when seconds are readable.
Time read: 3.50
